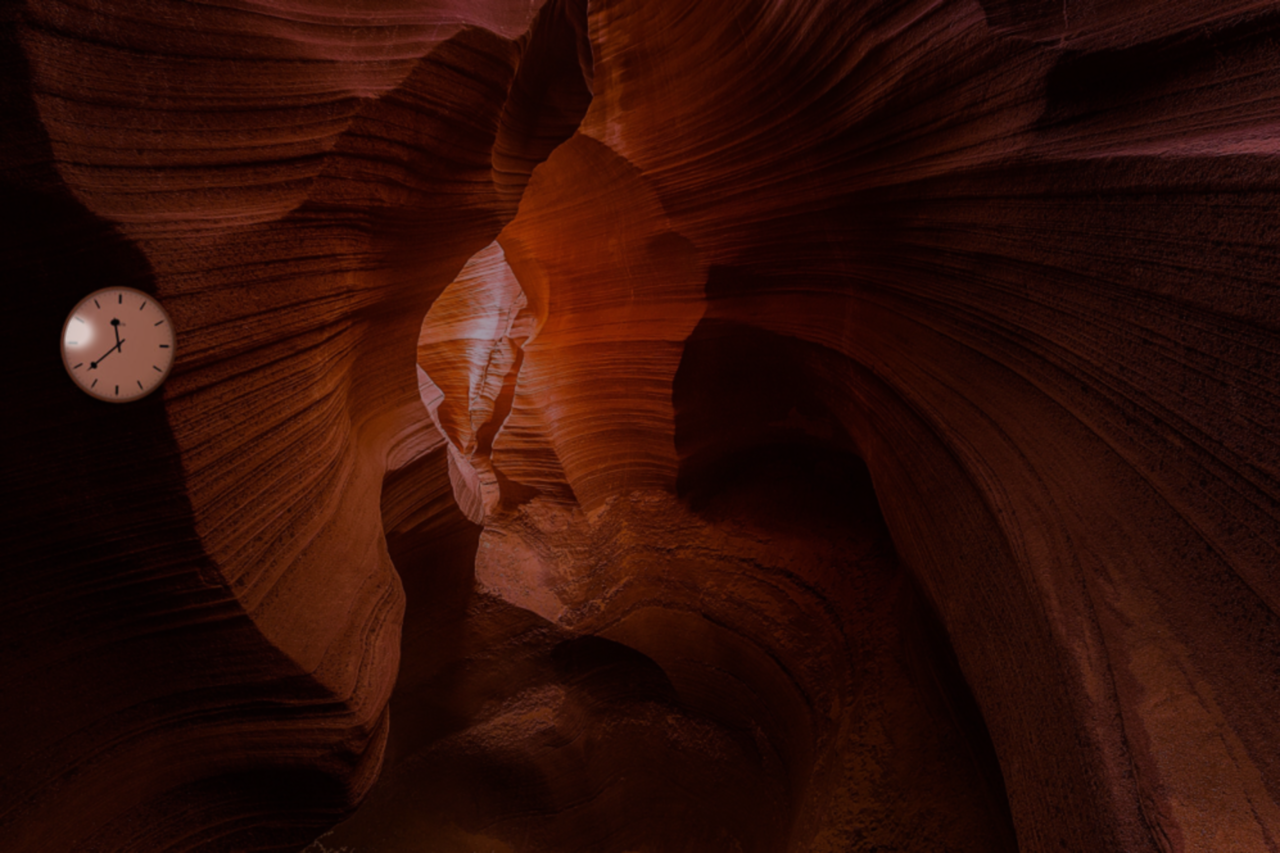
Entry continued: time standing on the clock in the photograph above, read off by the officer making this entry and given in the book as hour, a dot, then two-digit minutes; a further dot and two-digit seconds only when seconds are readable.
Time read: 11.38
